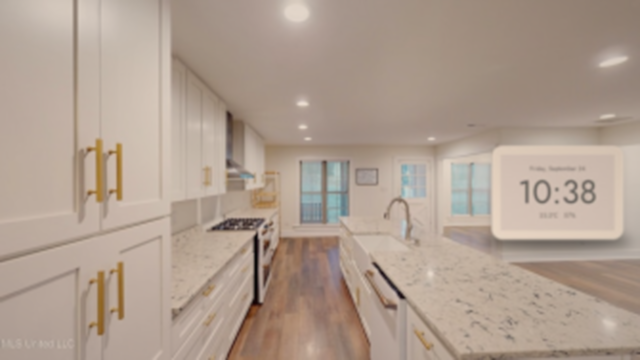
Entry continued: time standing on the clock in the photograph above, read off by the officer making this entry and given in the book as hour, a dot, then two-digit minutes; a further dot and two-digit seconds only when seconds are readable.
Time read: 10.38
